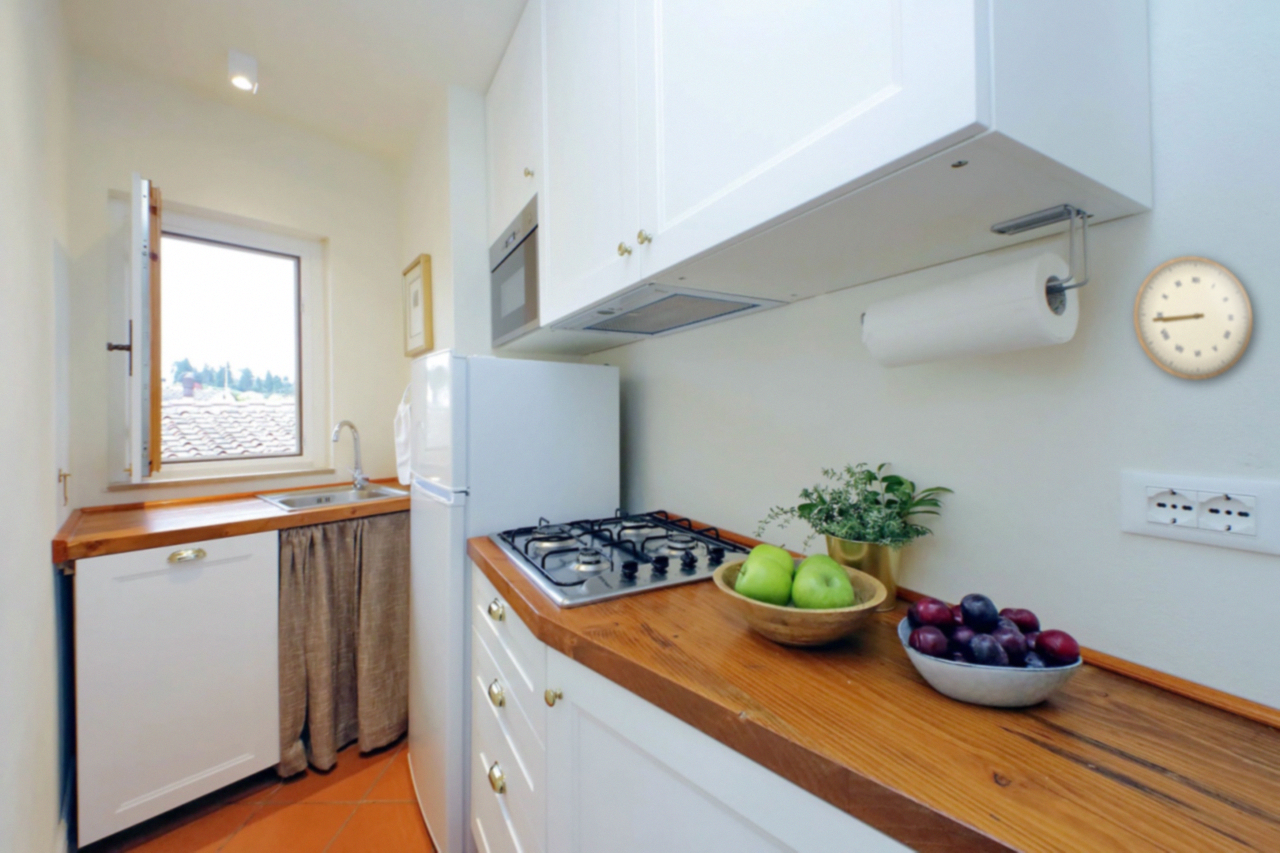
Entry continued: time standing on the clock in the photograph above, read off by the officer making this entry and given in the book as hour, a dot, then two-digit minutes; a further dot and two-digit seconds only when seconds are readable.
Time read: 8.44
